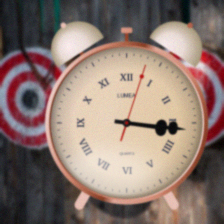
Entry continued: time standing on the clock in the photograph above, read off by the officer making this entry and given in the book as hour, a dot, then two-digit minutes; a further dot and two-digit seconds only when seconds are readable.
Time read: 3.16.03
